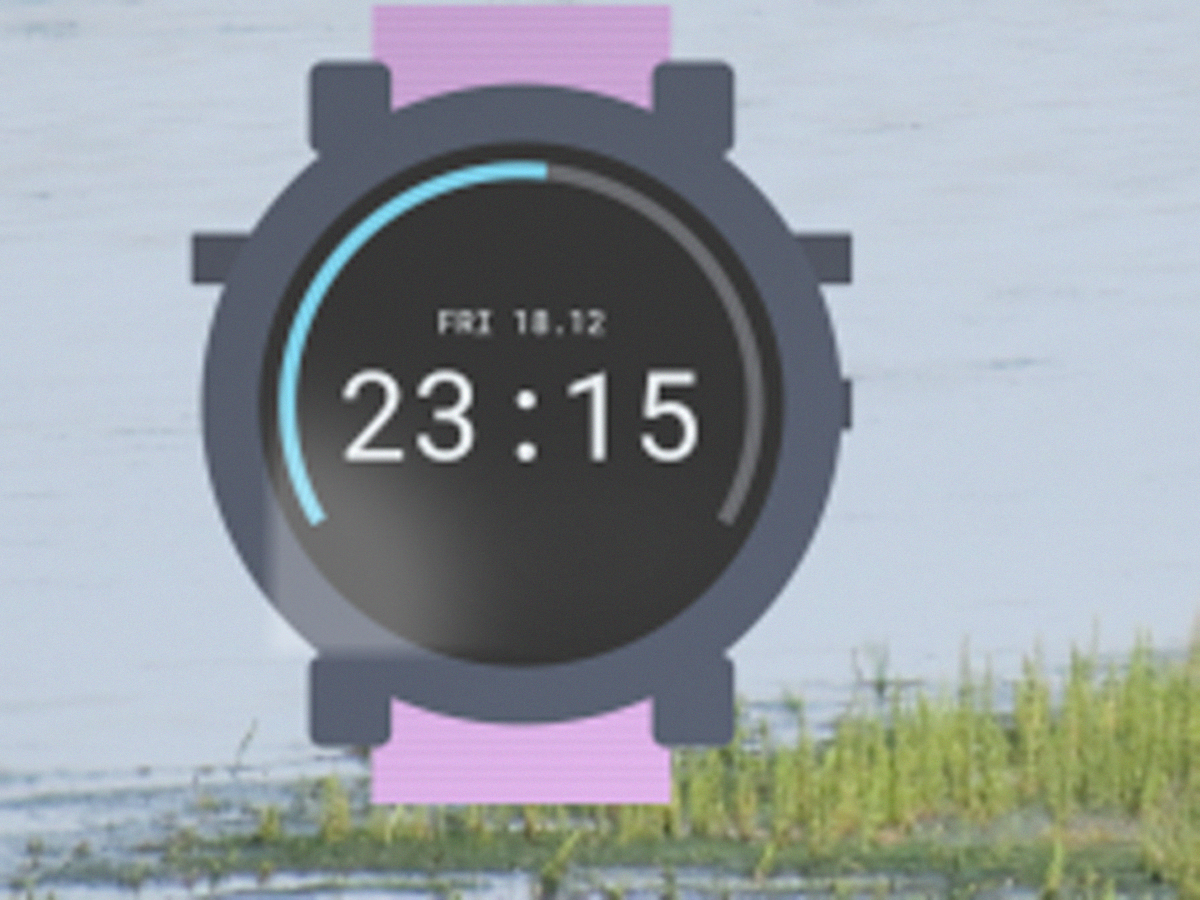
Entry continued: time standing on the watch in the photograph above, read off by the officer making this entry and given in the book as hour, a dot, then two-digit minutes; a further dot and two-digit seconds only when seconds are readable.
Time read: 23.15
